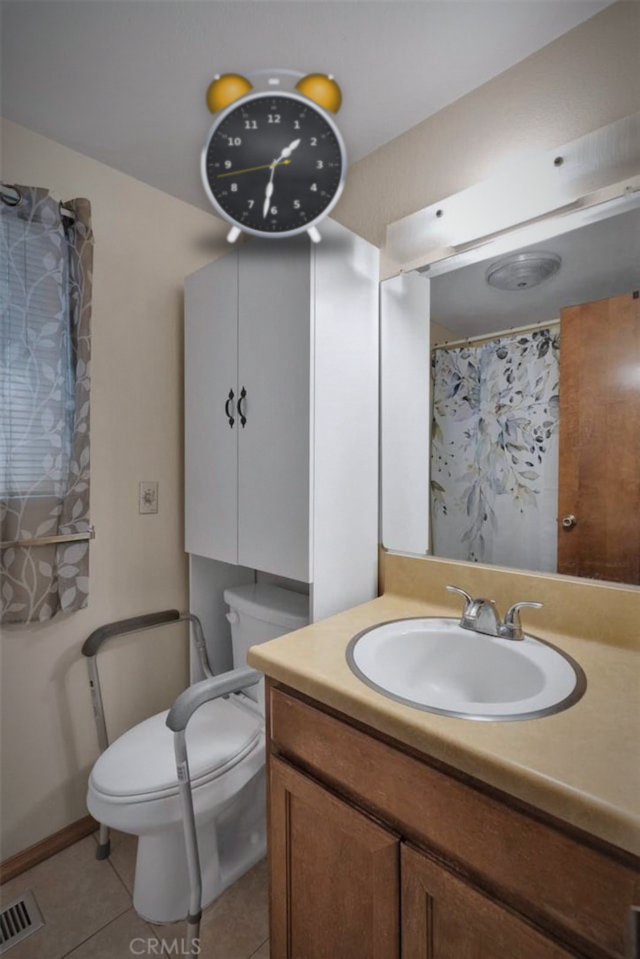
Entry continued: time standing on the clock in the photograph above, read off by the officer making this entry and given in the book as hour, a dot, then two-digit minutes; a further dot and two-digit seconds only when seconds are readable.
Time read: 1.31.43
